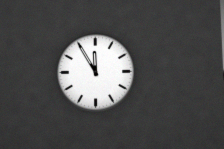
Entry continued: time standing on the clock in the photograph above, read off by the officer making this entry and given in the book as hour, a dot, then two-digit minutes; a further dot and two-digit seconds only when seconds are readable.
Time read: 11.55
